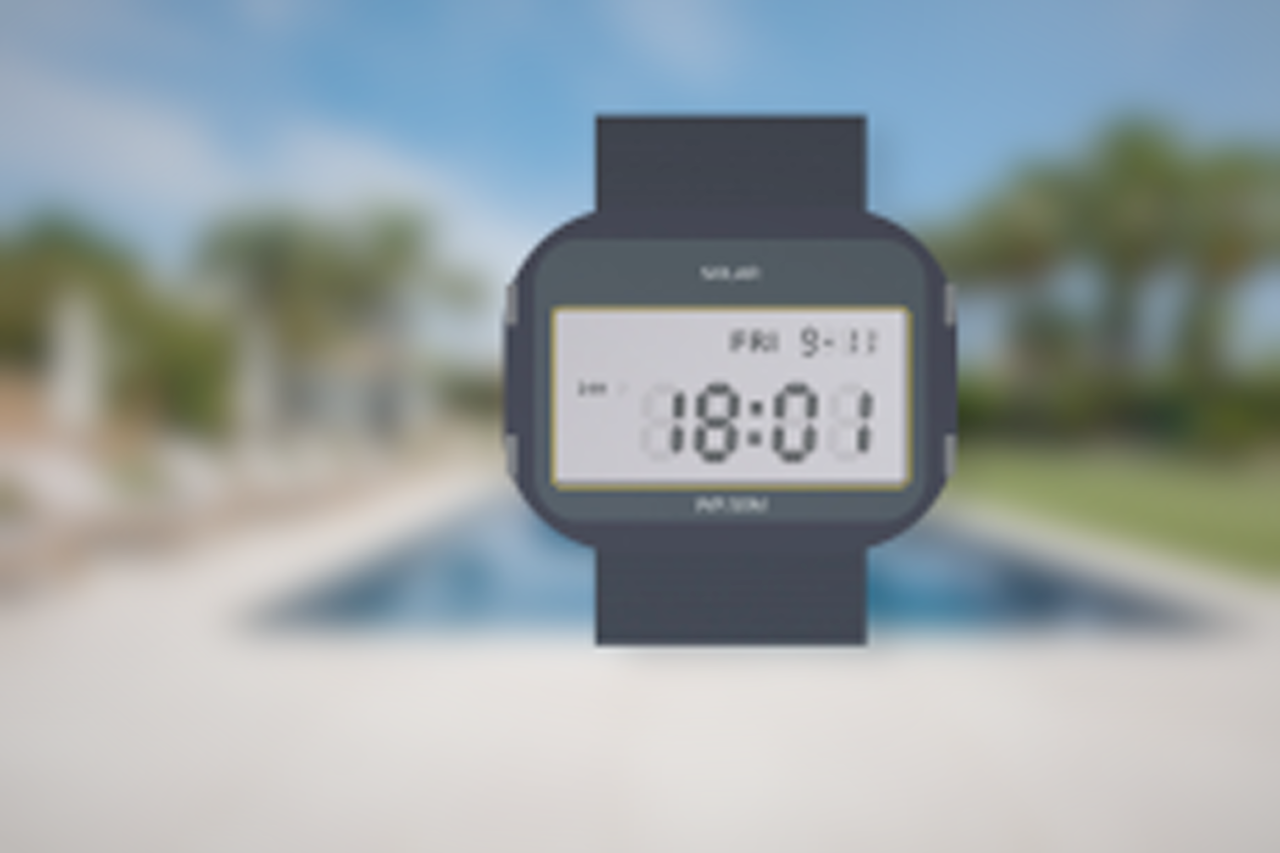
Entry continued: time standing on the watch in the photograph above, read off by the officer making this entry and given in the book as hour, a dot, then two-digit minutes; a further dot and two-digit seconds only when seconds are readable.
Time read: 18.01
